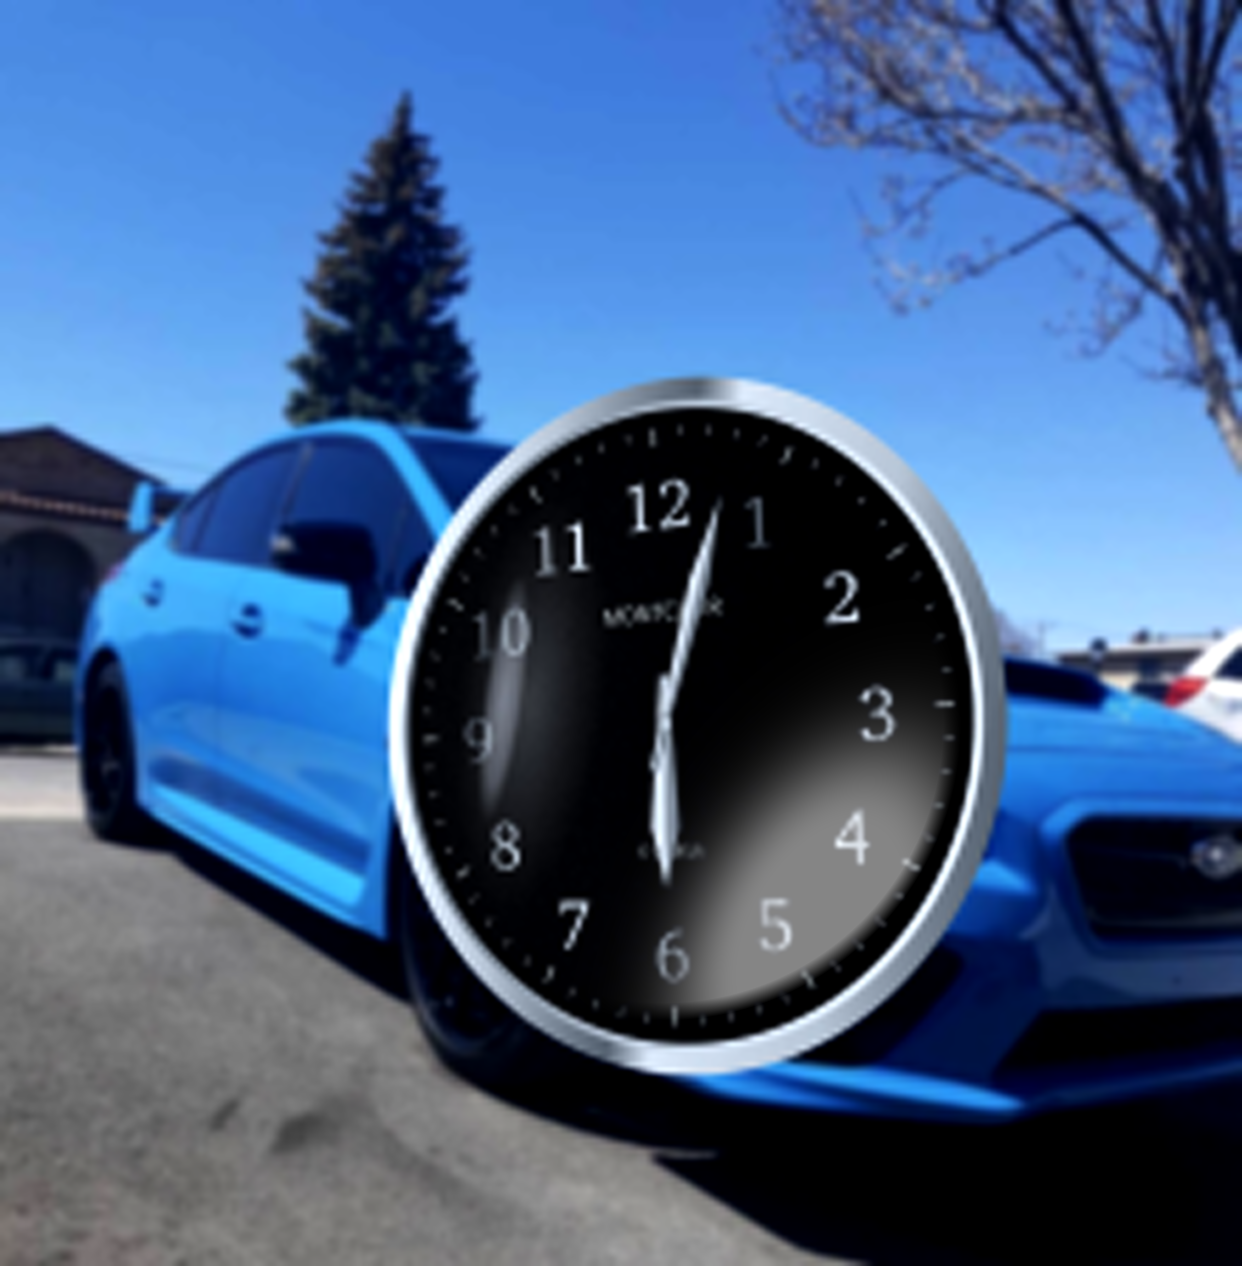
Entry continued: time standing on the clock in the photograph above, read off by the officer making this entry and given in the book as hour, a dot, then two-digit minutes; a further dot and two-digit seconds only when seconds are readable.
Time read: 6.03
